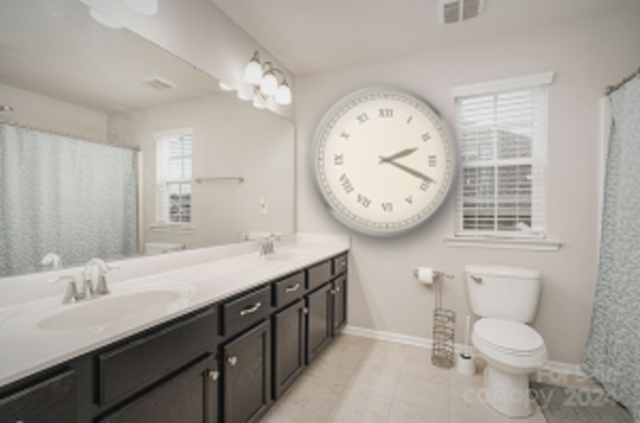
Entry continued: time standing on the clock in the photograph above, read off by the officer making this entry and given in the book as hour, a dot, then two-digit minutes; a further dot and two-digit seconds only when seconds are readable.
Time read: 2.19
